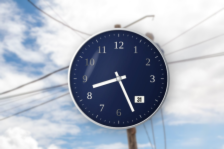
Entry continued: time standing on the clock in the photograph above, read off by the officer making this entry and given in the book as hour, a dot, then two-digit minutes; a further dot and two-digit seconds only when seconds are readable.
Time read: 8.26
